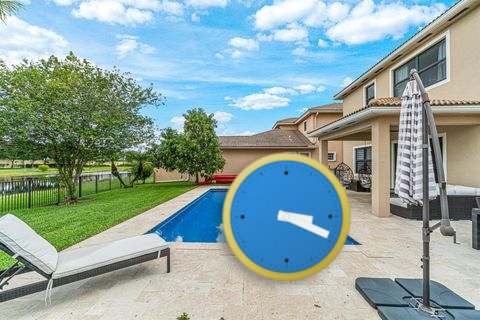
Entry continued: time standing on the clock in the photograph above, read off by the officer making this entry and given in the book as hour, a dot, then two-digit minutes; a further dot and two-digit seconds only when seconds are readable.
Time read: 3.19
